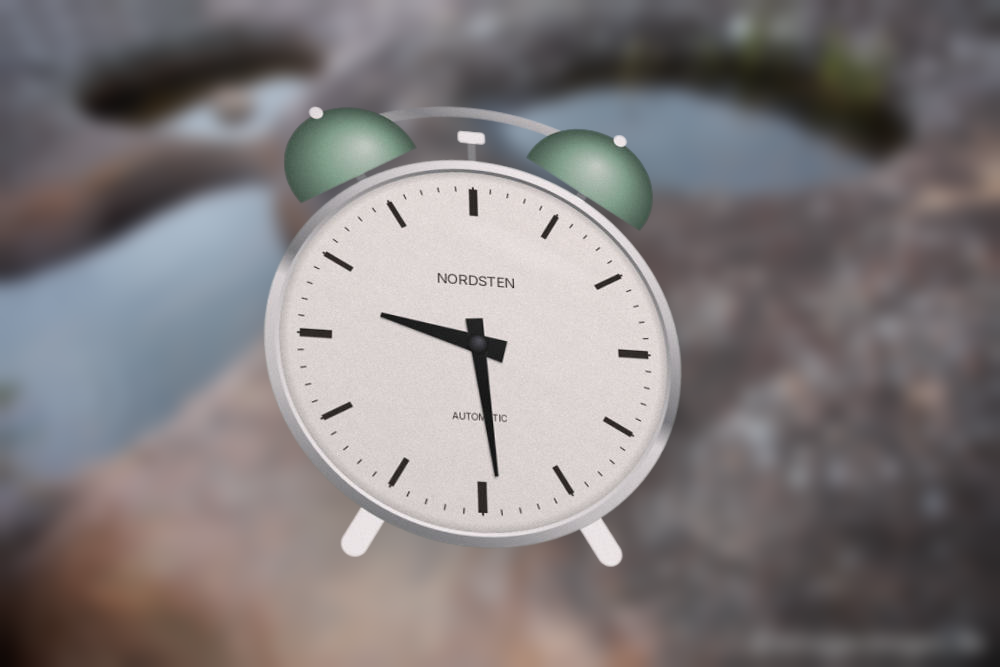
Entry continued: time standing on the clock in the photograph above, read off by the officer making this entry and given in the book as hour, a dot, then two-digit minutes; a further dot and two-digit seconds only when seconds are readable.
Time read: 9.29
